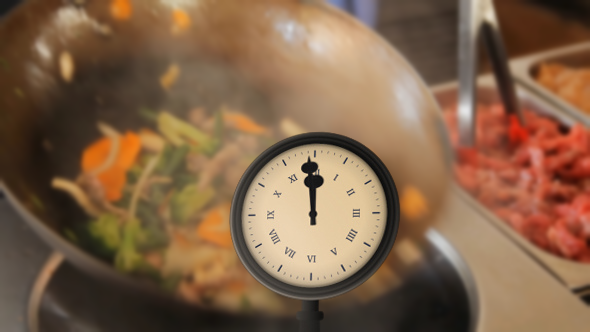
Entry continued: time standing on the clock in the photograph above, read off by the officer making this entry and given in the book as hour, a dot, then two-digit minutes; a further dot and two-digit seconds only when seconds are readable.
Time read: 11.59
